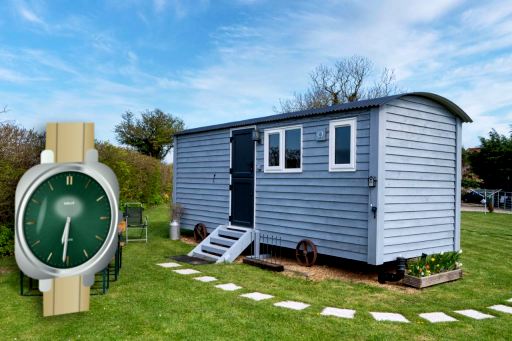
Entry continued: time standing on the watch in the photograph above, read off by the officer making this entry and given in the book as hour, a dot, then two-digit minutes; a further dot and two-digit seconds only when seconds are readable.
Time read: 6.31
